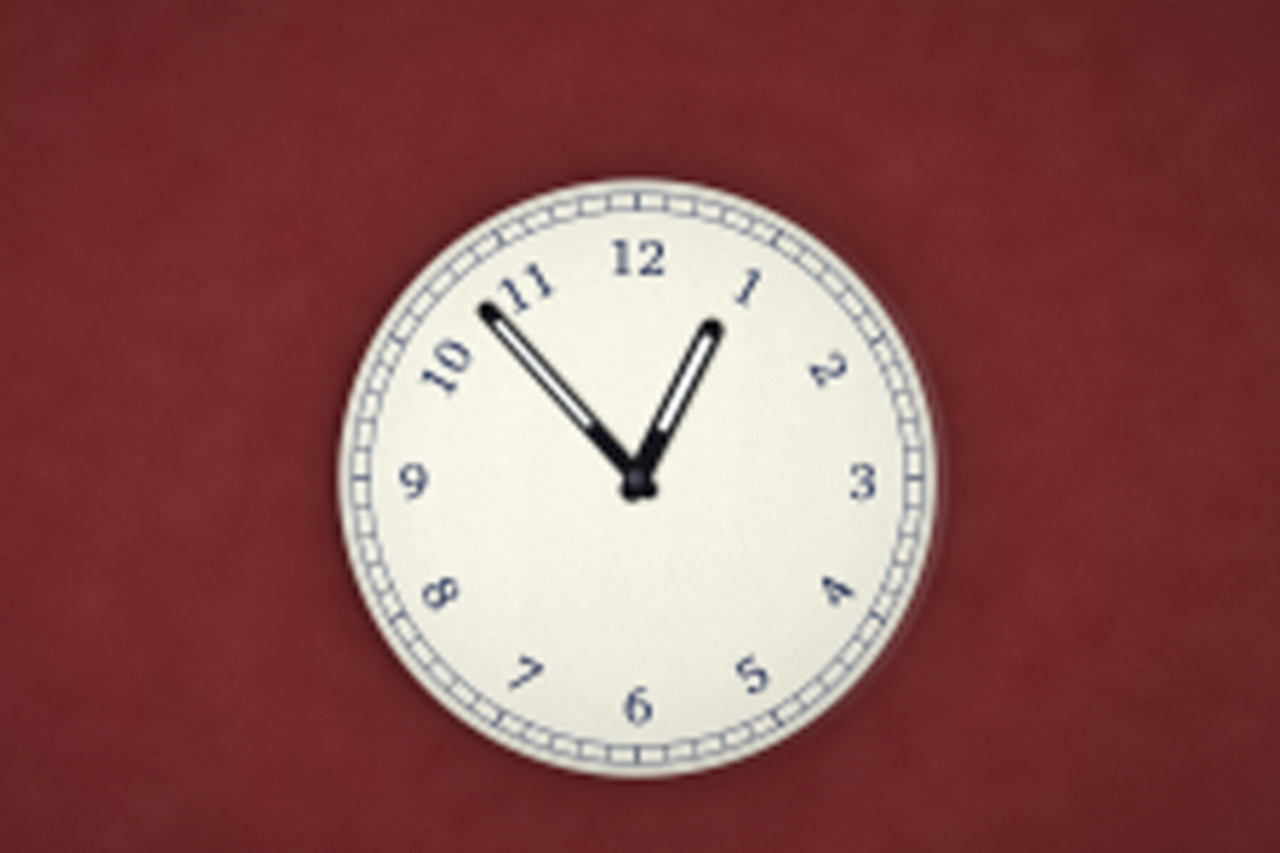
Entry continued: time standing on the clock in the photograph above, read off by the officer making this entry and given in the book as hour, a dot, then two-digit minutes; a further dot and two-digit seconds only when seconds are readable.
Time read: 12.53
